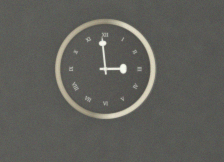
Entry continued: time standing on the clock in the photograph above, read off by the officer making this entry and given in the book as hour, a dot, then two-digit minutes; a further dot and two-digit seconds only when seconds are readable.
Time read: 2.59
